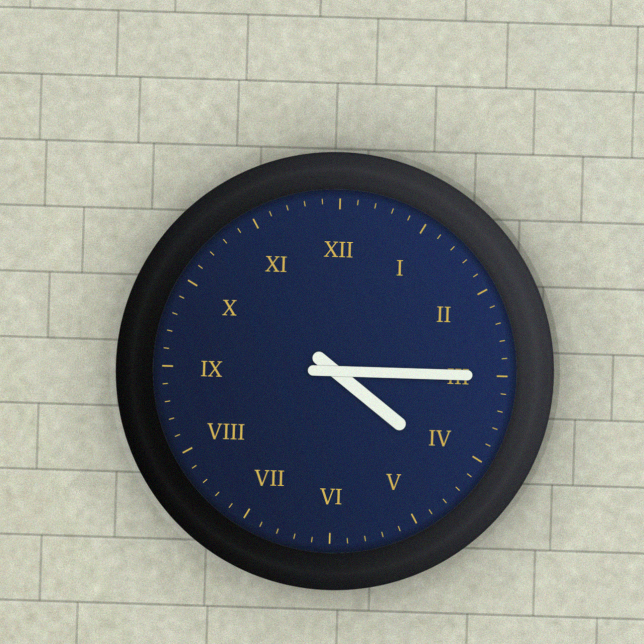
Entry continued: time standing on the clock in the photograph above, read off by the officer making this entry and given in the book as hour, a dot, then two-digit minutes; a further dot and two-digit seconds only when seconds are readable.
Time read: 4.15
